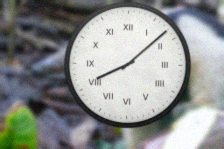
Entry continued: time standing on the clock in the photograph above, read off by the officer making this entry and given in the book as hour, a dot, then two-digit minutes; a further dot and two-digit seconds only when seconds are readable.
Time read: 8.08
